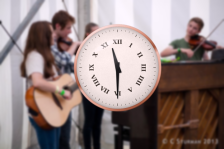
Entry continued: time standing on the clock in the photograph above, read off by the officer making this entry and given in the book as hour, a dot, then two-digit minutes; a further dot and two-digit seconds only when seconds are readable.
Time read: 11.30
